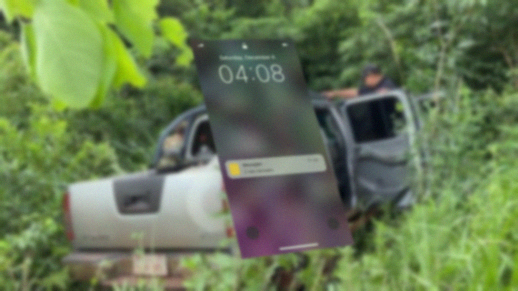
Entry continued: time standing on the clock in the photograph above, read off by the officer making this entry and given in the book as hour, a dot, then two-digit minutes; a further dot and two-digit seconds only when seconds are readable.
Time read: 4.08
